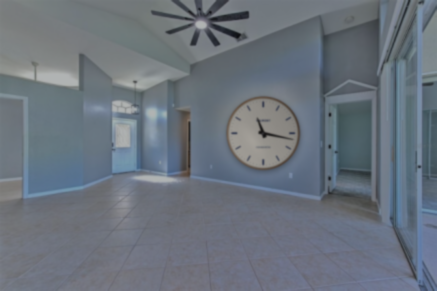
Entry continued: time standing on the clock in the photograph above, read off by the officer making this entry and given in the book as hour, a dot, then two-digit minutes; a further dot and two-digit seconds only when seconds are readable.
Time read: 11.17
